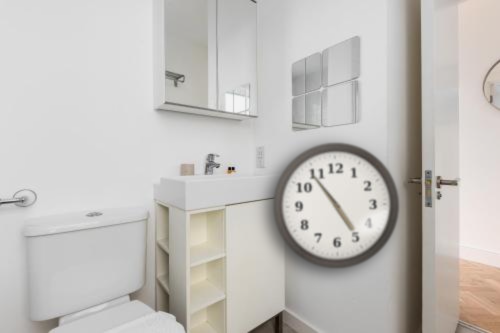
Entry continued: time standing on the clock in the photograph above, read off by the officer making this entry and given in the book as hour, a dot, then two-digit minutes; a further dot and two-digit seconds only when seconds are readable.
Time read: 4.54
